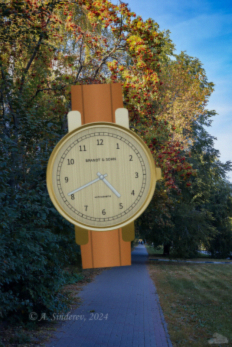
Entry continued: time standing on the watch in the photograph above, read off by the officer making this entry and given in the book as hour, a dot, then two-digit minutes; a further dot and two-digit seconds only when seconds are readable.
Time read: 4.41
